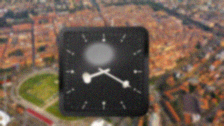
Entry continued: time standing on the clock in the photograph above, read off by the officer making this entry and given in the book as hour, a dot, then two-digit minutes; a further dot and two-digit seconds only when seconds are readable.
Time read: 8.20
